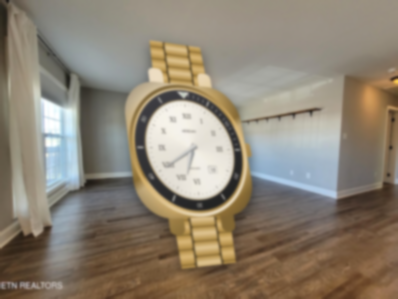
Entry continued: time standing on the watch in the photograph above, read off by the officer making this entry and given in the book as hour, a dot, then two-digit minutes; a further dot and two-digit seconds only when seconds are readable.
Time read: 6.40
